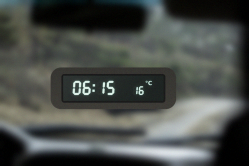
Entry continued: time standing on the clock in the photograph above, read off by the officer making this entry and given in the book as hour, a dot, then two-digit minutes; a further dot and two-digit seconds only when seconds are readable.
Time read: 6.15
